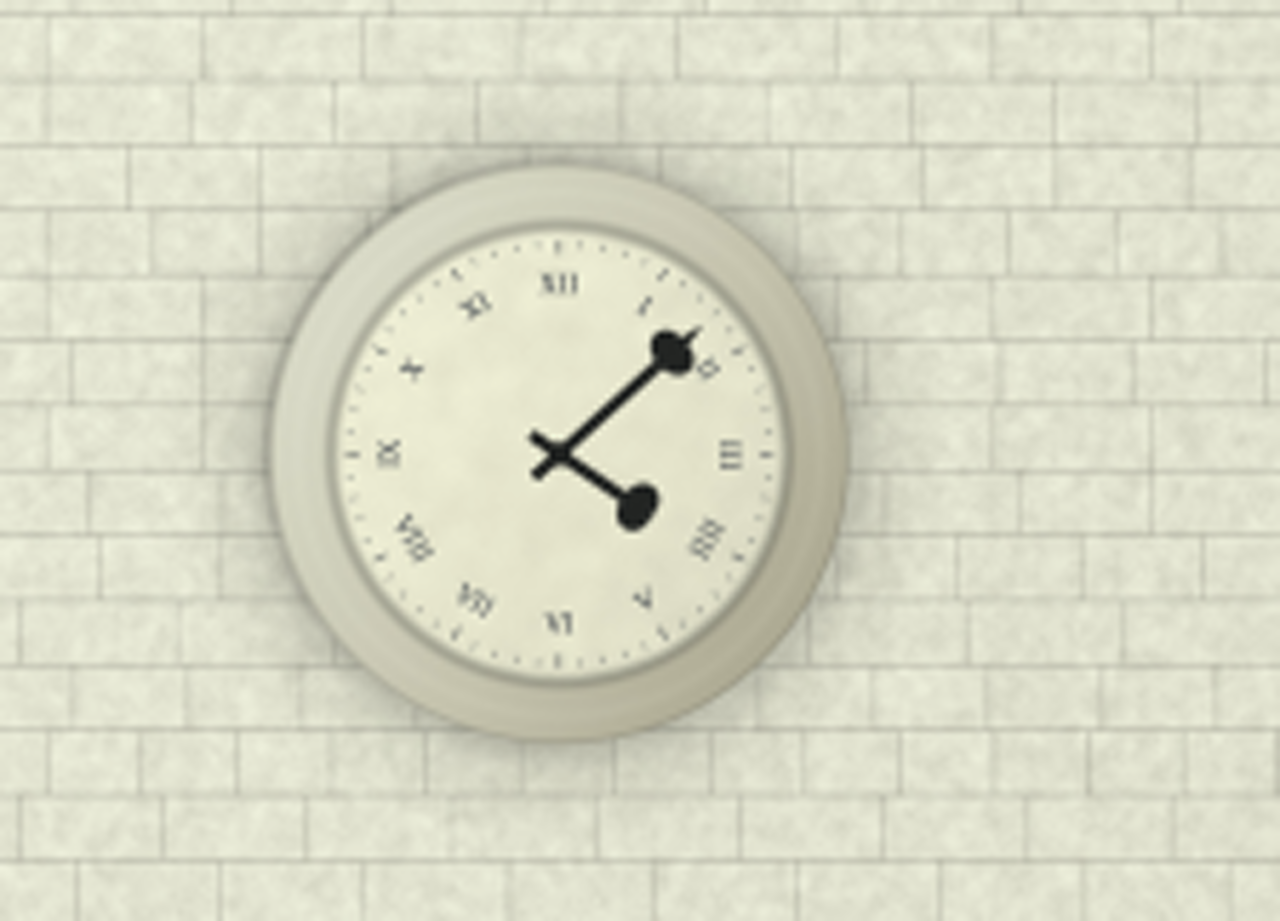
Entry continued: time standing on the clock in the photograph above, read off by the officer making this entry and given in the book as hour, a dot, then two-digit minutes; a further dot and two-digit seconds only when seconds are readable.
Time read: 4.08
